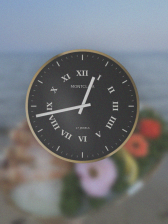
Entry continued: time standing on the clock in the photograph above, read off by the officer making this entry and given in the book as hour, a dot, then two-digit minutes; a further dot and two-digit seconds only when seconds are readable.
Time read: 12.43
